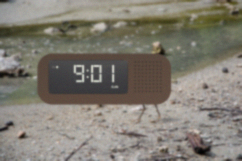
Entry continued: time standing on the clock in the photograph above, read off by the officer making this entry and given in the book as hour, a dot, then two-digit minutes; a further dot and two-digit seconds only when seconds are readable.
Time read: 9.01
